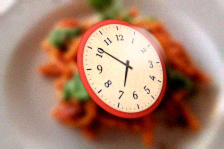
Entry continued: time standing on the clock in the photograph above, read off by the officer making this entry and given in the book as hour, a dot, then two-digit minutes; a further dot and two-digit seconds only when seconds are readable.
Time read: 6.51
